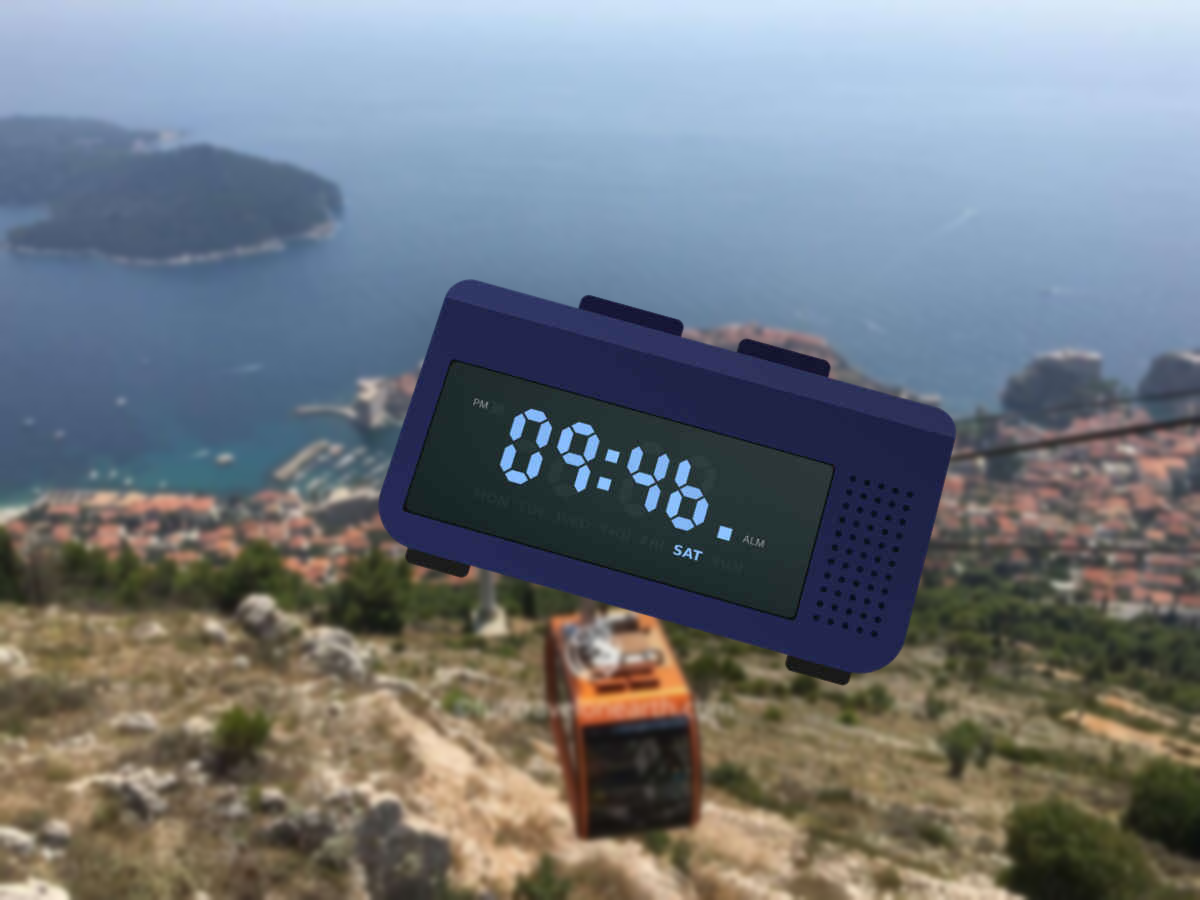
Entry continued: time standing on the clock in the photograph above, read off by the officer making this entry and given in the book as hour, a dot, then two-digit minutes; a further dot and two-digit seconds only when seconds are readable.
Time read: 9.46
